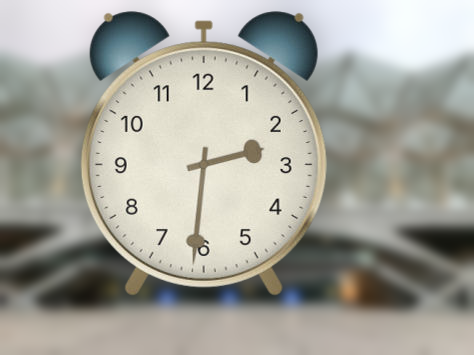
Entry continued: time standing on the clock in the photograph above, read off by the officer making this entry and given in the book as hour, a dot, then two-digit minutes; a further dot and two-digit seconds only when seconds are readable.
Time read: 2.31
